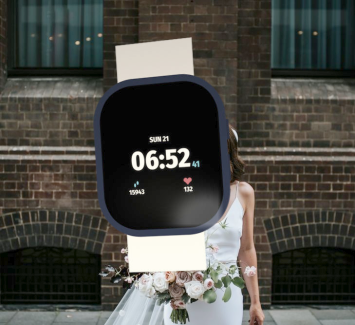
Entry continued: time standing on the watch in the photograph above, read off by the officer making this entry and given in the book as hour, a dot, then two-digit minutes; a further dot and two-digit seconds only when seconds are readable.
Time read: 6.52.41
